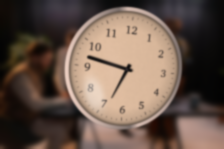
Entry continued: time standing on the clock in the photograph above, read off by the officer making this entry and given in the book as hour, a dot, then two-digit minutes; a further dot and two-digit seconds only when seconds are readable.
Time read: 6.47
